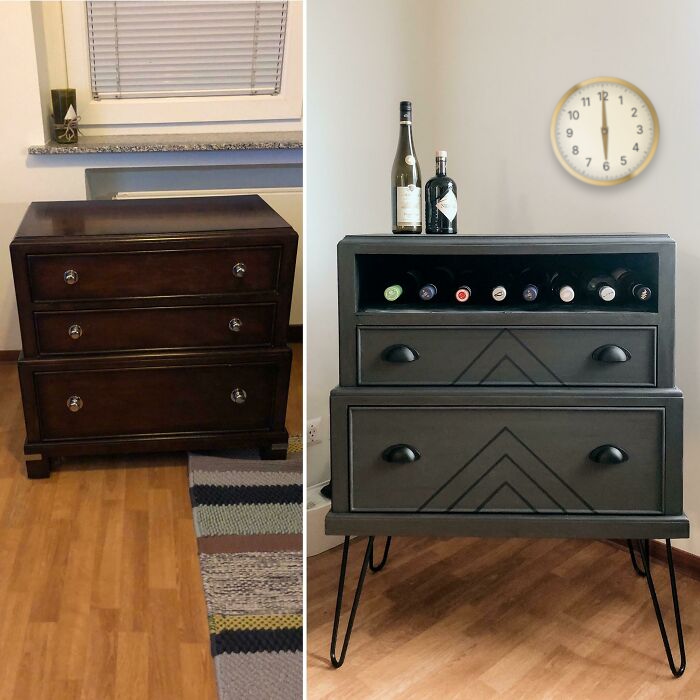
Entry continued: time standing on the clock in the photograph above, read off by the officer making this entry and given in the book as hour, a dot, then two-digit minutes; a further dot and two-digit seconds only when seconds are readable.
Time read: 6.00
